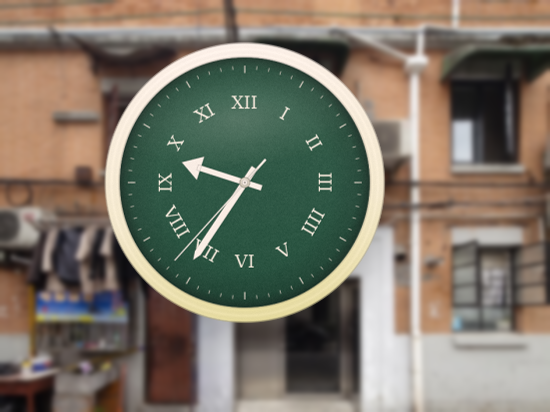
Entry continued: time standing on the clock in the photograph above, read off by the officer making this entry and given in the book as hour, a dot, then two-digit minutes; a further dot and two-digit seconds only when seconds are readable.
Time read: 9.35.37
